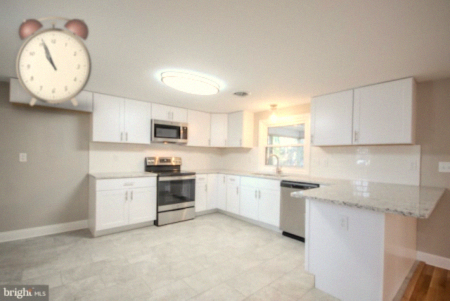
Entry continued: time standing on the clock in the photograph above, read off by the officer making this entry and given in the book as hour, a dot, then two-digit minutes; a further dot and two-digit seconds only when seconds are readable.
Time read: 10.56
